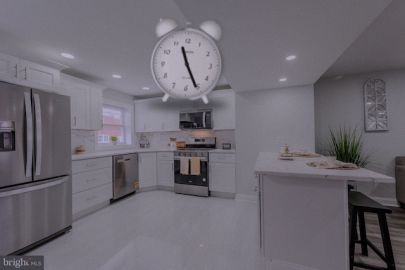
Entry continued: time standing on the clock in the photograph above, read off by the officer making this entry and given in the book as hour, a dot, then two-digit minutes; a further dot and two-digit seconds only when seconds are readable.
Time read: 11.26
